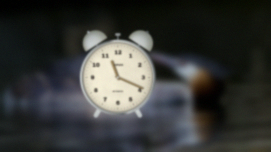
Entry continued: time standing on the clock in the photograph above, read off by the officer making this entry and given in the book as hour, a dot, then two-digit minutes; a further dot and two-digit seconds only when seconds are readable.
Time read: 11.19
